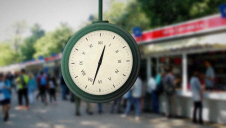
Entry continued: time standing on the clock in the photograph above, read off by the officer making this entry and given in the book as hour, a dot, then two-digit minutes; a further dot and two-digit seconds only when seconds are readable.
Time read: 12.33
